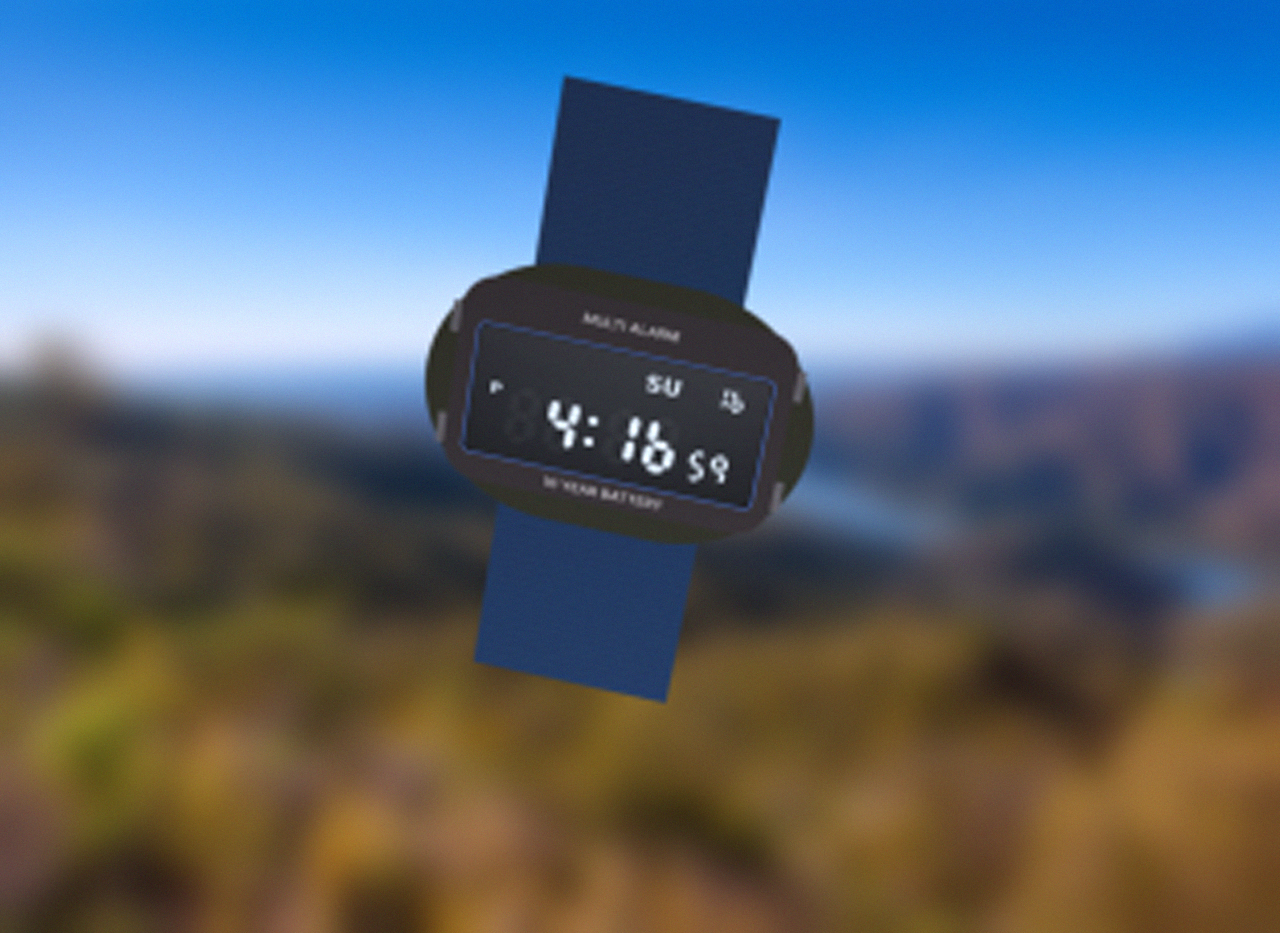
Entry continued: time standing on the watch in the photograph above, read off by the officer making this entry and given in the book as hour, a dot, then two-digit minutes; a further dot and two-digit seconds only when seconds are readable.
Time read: 4.16.59
